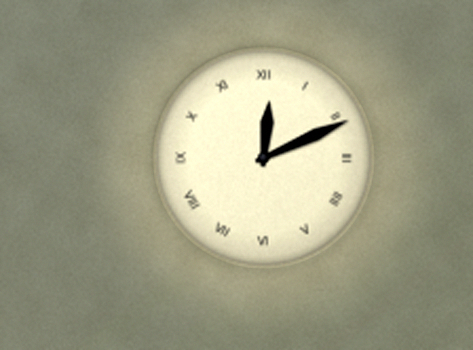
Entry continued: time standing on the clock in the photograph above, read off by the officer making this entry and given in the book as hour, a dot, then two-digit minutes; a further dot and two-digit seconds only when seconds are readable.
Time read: 12.11
